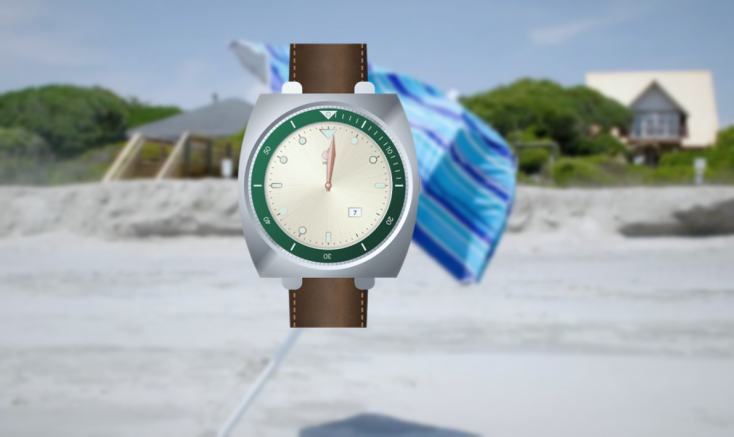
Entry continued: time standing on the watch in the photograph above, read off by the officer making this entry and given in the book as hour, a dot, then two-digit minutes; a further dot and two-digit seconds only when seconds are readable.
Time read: 12.01
